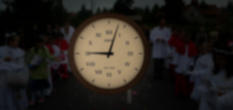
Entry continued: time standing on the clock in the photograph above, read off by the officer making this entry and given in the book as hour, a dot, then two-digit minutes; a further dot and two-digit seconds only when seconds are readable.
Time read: 9.03
